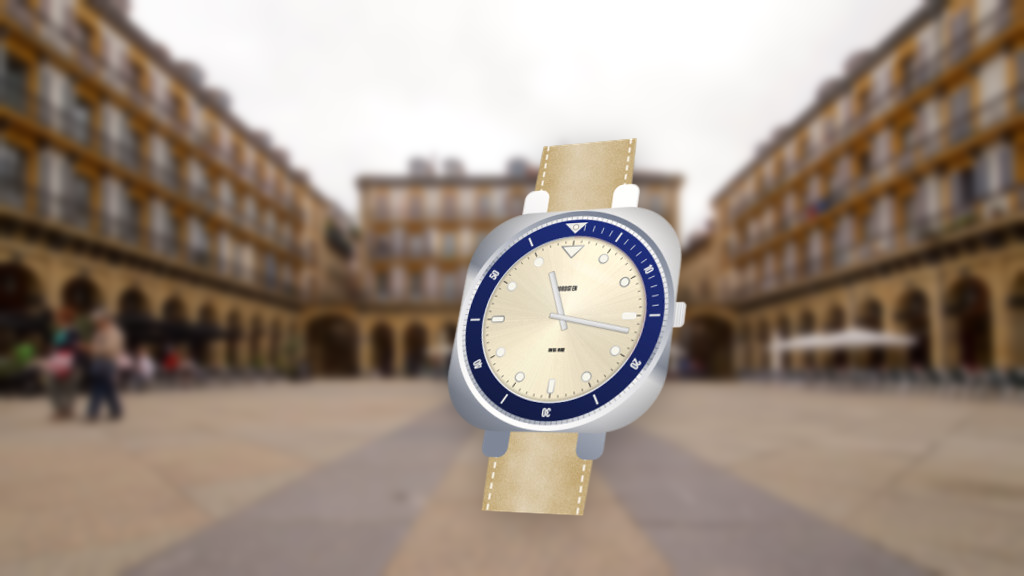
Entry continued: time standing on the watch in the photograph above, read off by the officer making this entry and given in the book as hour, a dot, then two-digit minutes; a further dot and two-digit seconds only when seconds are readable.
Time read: 11.17
